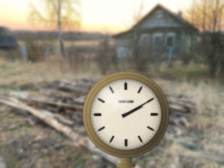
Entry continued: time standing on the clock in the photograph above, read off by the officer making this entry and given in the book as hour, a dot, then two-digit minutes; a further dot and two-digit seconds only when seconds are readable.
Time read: 2.10
